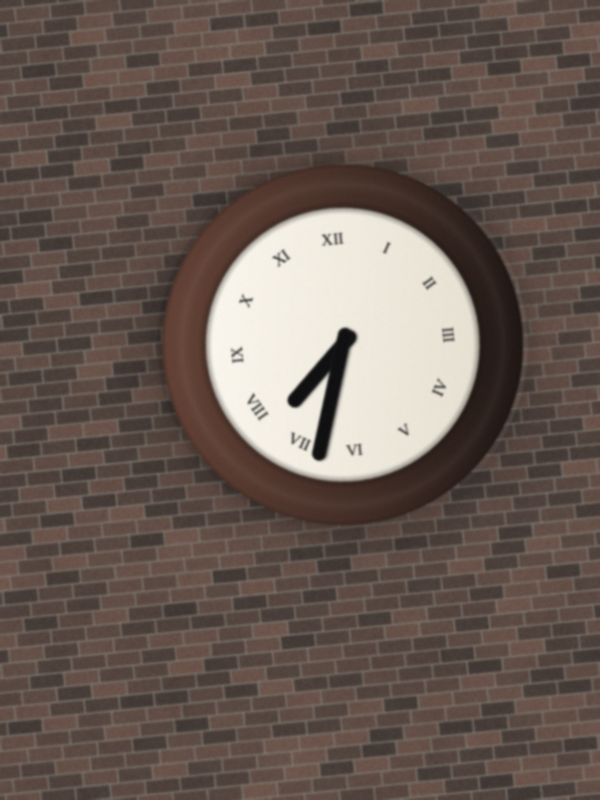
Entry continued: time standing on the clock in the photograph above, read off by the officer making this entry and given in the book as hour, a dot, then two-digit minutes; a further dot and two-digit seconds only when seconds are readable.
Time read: 7.33
